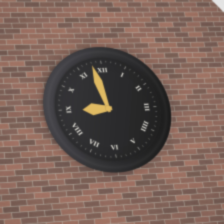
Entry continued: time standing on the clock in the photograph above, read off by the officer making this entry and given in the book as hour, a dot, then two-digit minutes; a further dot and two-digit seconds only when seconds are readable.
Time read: 8.58
